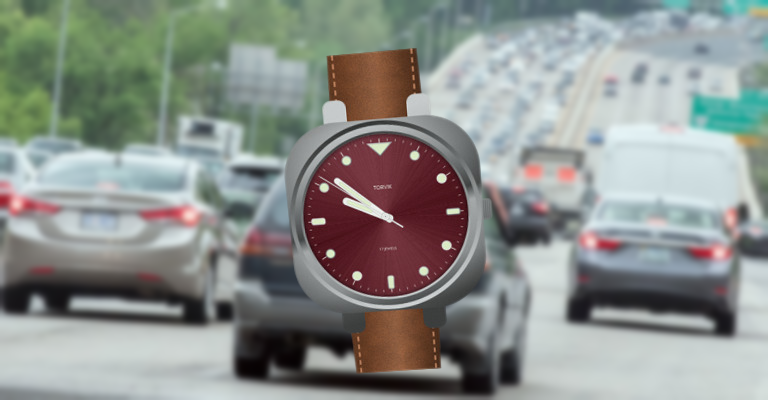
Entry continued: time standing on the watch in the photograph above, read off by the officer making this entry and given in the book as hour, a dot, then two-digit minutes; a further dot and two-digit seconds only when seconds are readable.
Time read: 9.51.51
